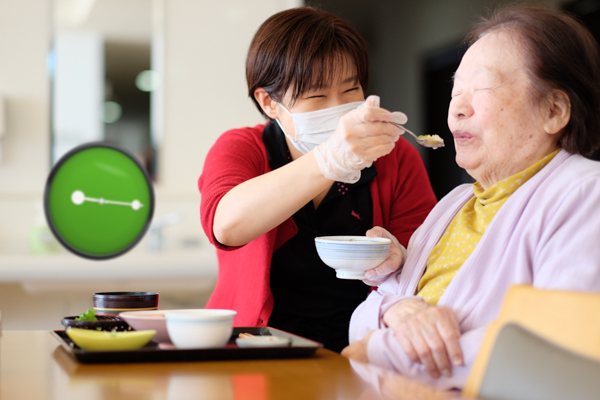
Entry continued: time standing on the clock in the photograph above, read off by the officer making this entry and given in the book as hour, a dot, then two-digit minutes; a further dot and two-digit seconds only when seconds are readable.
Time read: 9.16
